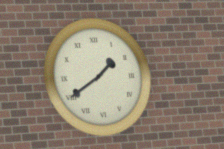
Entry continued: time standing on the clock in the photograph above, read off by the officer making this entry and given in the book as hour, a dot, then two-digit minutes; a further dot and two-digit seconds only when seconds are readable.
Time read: 1.40
